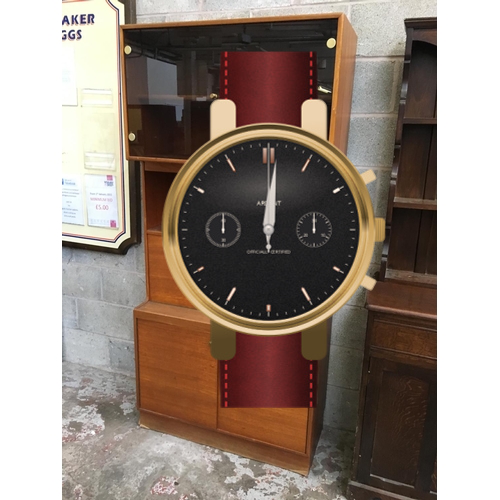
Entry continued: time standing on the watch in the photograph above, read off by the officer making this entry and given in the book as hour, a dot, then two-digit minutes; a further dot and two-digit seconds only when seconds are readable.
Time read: 12.01
